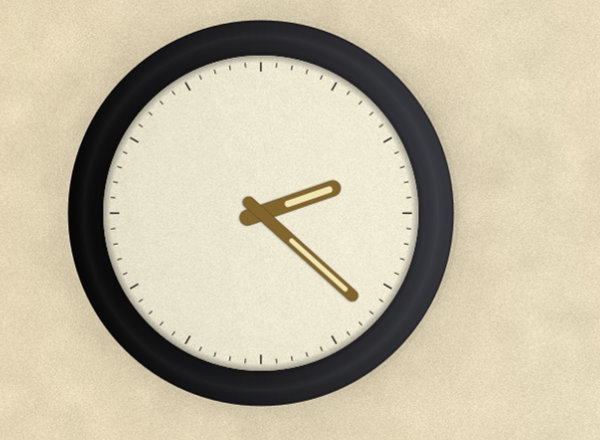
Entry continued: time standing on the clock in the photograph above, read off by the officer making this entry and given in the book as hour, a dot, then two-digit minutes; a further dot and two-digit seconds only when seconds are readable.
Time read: 2.22
